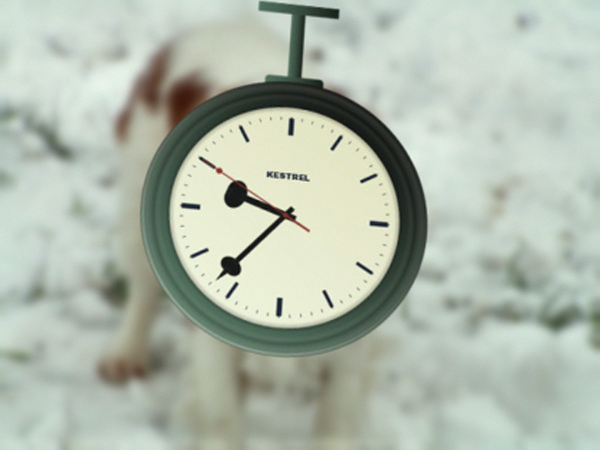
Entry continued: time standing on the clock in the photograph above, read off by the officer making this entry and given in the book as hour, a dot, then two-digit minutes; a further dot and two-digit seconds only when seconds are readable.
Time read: 9.36.50
